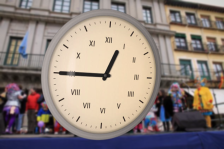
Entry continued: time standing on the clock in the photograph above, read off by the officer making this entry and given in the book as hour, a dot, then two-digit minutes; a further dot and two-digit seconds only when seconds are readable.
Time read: 12.45
